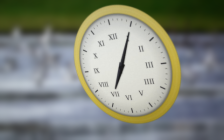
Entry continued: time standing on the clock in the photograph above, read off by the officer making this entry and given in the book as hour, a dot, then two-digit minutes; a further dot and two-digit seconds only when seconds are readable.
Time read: 7.05
